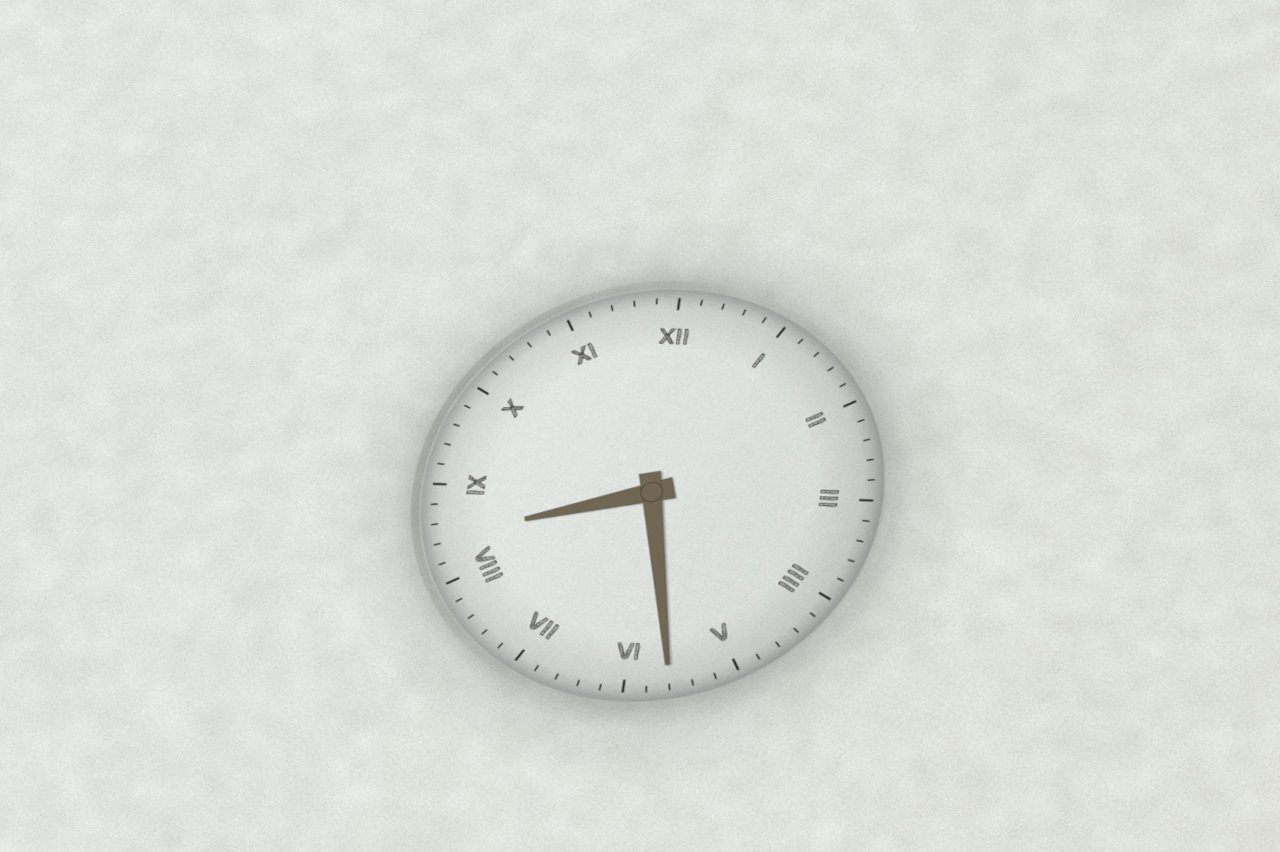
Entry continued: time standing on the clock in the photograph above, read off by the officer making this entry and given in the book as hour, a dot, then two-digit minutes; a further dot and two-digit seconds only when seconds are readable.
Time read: 8.28
